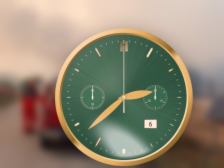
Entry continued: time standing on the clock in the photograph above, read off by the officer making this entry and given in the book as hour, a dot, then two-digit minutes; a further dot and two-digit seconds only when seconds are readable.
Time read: 2.38
